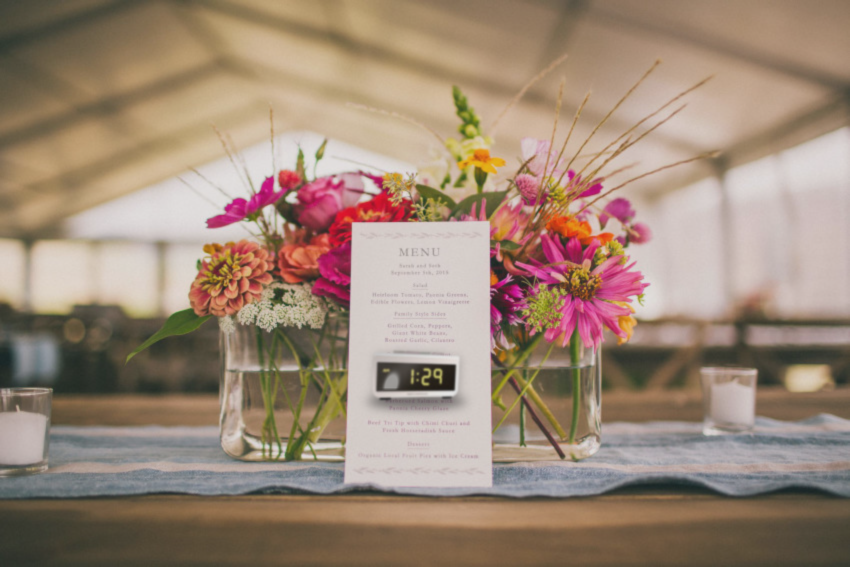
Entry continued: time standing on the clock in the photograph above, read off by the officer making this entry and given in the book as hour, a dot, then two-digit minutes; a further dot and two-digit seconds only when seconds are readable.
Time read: 1.29
